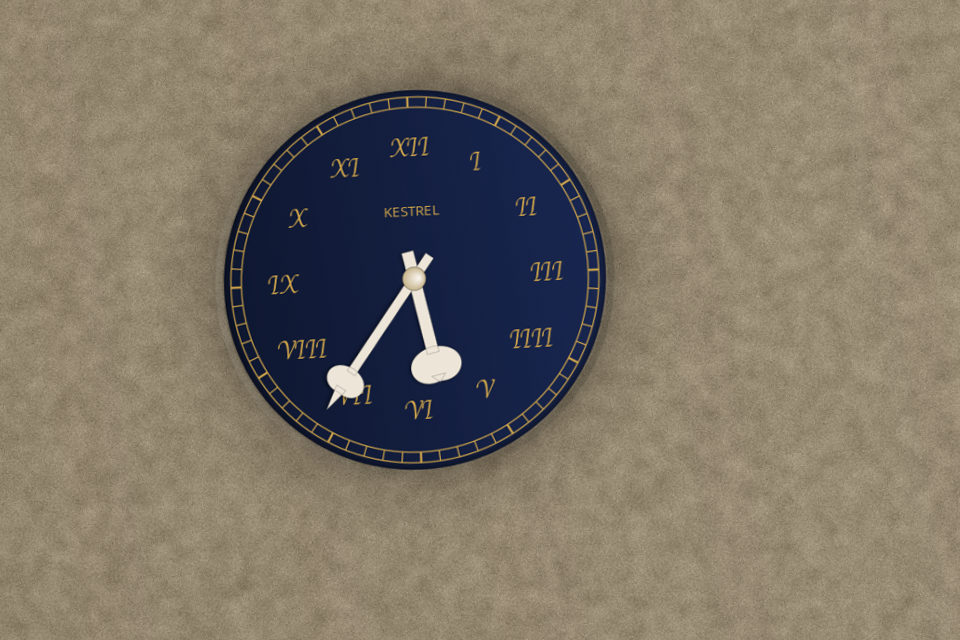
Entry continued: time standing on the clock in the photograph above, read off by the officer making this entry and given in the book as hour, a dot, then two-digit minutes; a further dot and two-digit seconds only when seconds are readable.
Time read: 5.36
